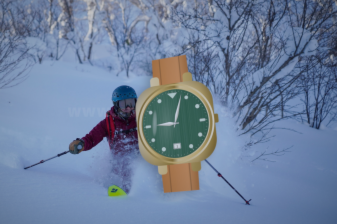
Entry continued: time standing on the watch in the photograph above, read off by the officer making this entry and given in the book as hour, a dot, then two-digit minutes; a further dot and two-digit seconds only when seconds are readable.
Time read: 9.03
